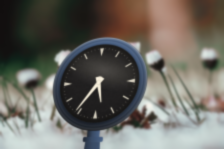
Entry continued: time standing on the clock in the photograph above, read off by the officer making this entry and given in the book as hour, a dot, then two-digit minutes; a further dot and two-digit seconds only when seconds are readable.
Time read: 5.36
